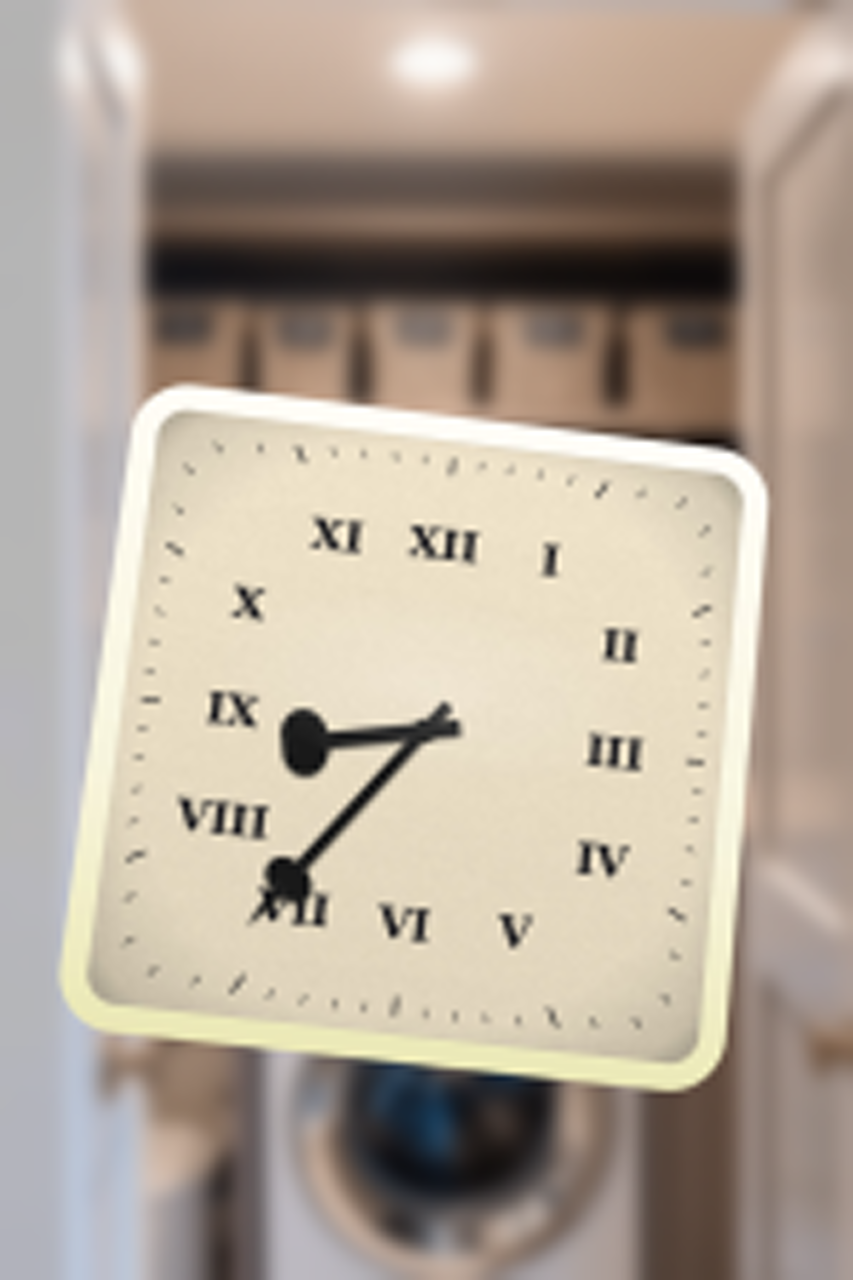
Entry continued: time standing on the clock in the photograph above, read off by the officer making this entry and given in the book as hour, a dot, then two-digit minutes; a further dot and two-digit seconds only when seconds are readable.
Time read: 8.36
